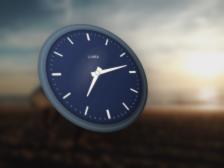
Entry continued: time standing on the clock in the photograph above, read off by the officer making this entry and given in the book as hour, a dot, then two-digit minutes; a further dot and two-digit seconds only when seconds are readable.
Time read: 7.13
